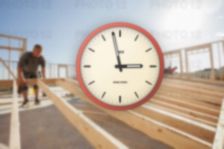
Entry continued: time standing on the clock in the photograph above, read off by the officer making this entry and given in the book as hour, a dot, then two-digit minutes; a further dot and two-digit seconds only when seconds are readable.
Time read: 2.58
